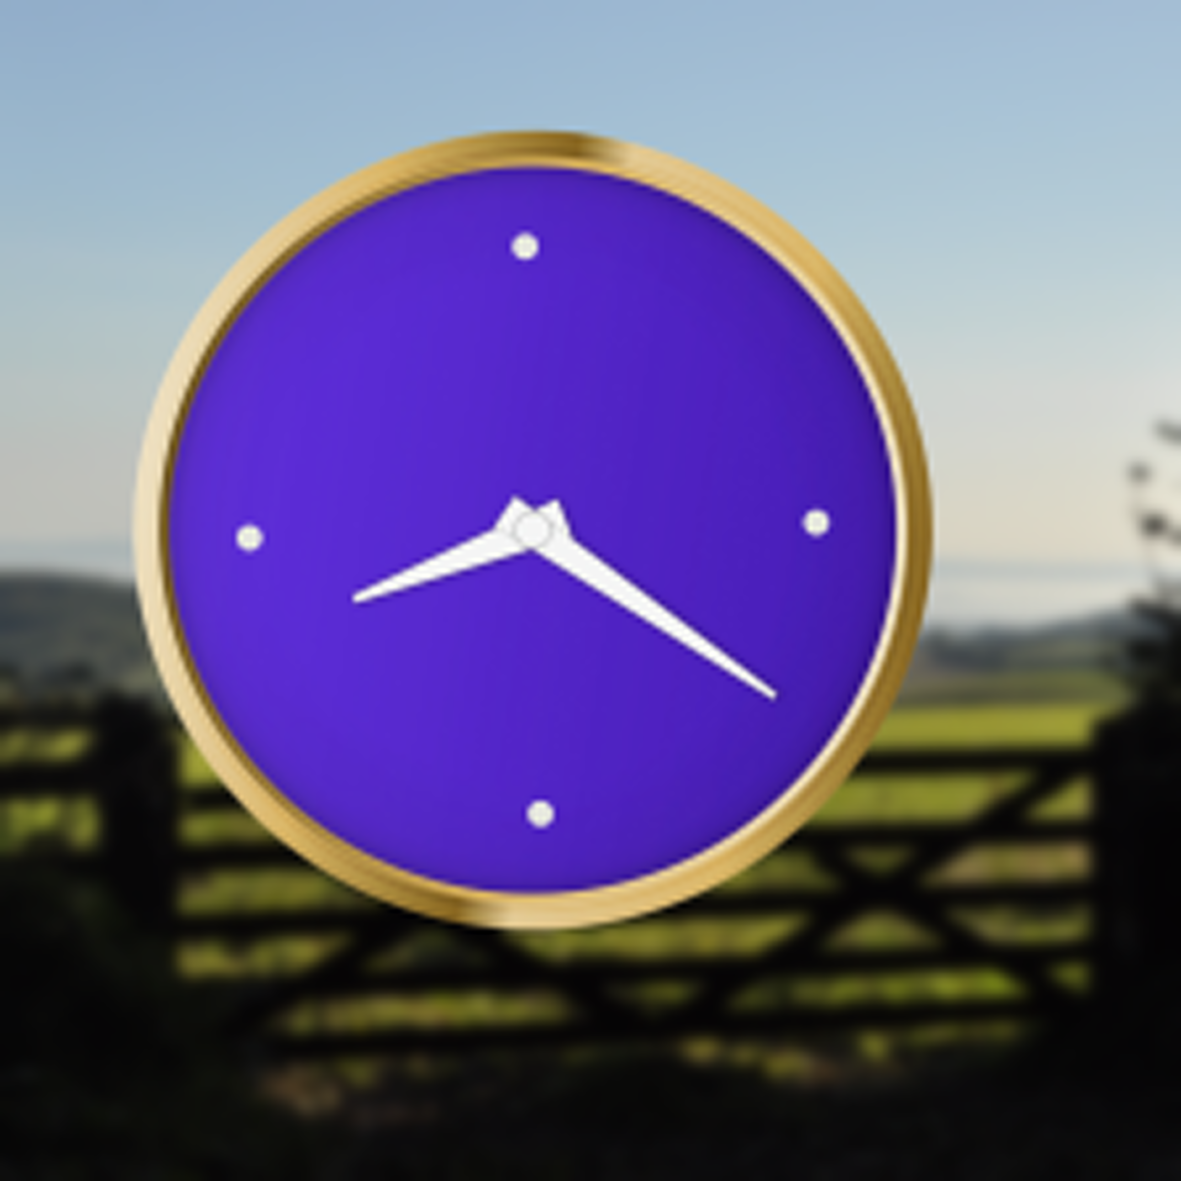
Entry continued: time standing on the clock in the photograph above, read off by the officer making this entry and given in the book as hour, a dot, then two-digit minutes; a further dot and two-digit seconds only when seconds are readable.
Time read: 8.21
